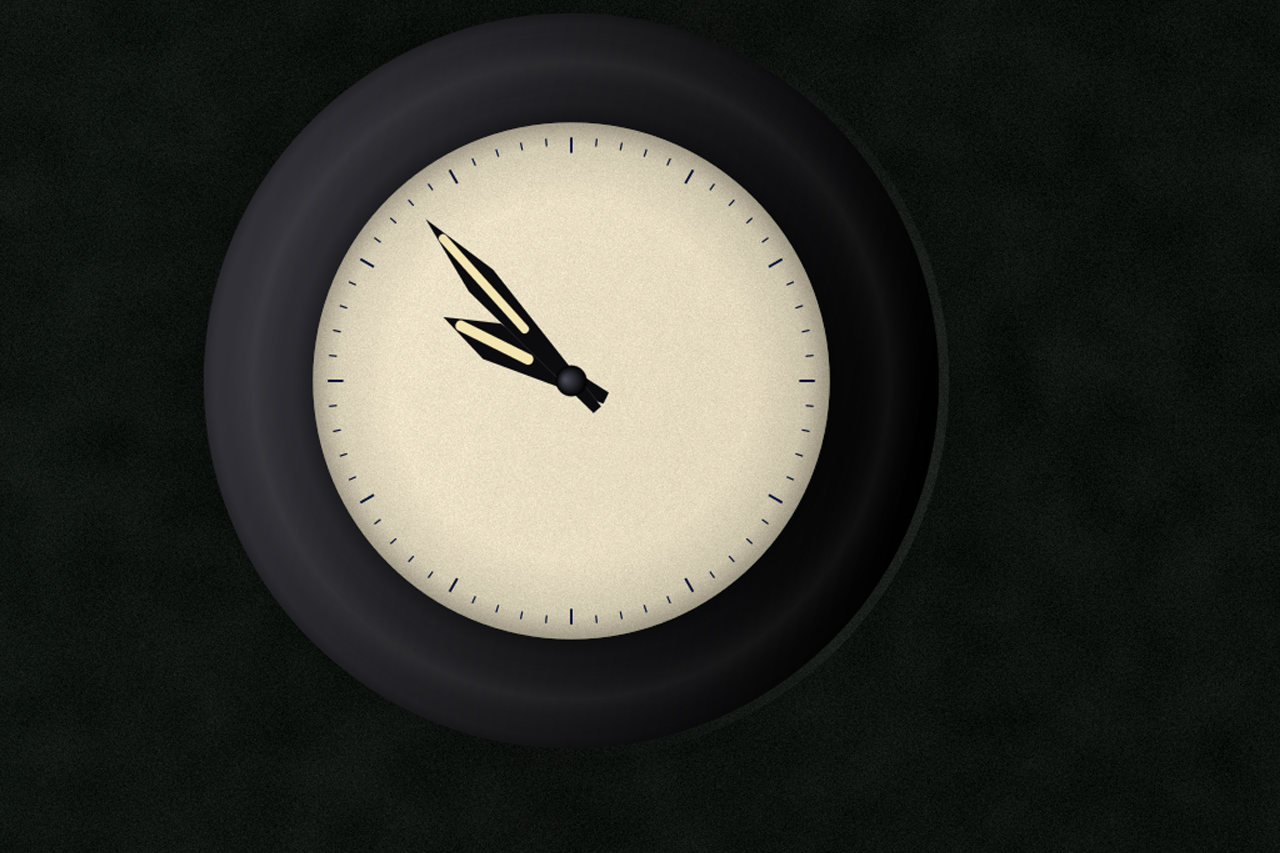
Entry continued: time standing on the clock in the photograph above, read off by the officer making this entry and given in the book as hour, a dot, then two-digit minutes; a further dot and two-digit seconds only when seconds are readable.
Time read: 9.53
